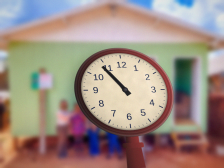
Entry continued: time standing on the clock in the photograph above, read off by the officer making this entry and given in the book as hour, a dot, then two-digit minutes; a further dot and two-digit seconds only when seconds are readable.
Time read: 10.54
